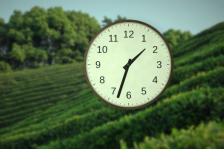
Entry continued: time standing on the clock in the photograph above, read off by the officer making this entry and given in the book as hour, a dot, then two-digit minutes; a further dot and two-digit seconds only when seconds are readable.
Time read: 1.33
